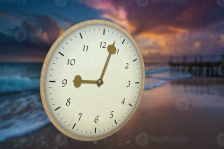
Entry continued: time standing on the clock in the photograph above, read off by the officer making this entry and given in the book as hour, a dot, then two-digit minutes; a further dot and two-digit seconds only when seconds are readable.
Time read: 9.03
